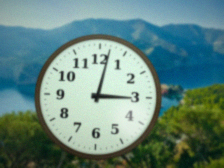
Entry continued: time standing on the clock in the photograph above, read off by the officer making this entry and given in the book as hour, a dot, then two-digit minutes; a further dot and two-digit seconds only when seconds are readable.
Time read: 3.02
